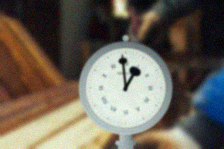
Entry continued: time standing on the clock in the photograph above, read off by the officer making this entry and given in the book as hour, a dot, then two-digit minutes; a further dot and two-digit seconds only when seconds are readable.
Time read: 12.59
